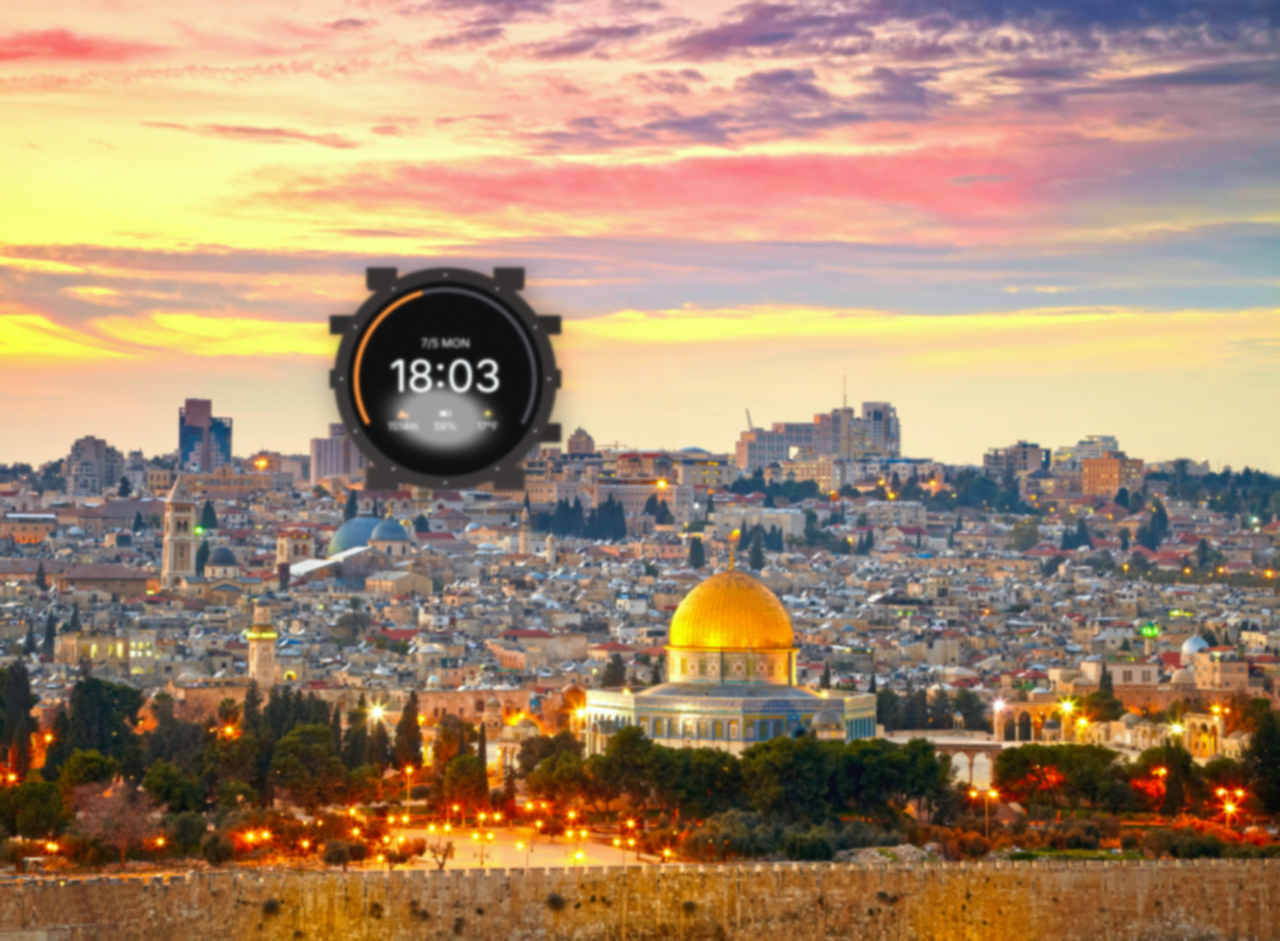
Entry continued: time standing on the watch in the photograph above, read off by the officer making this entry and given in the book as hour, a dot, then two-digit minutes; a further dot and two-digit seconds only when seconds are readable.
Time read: 18.03
